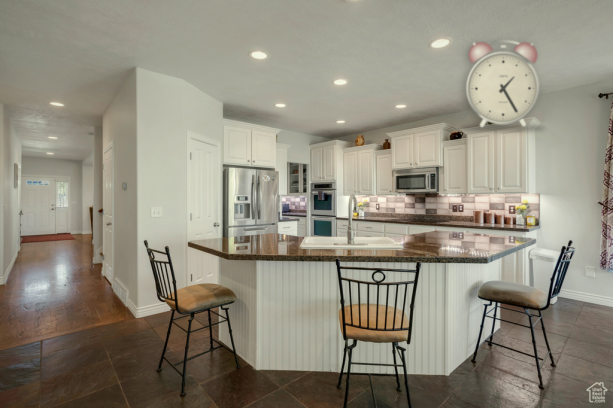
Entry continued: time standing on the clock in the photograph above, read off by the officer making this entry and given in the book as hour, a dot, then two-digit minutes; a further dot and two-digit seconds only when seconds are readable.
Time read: 1.25
